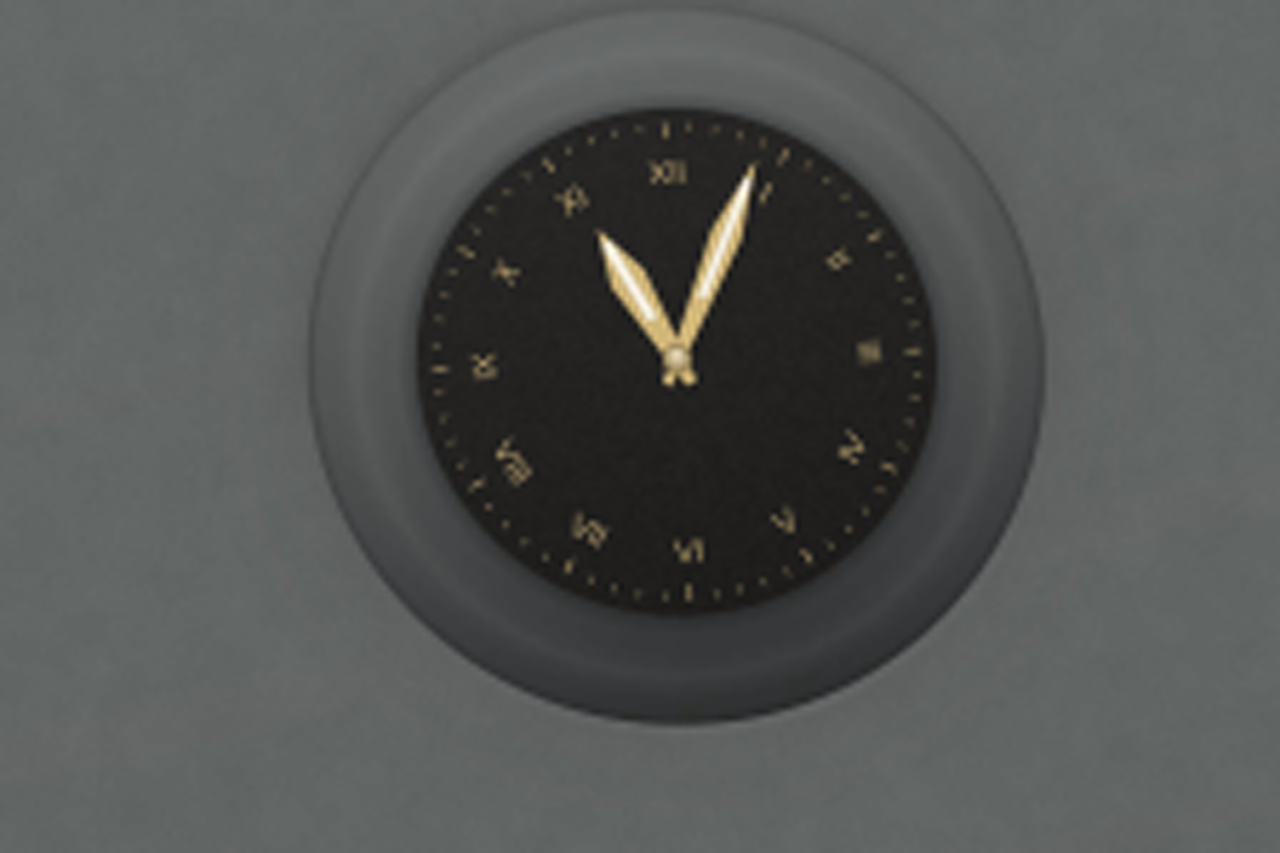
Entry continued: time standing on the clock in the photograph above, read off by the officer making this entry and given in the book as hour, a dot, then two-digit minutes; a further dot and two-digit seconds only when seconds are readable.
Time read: 11.04
